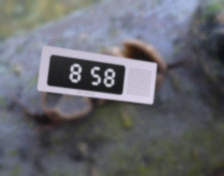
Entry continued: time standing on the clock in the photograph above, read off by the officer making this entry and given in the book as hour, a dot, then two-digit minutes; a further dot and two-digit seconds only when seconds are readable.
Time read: 8.58
